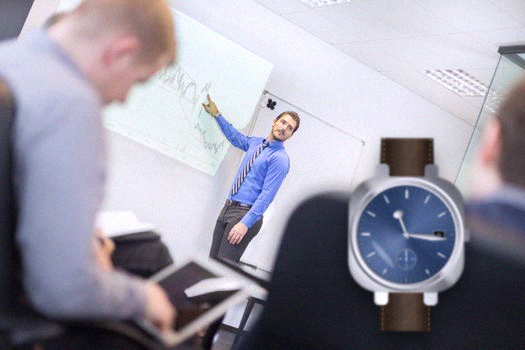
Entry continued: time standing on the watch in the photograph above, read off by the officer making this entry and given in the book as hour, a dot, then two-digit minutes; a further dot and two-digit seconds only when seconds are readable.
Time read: 11.16
